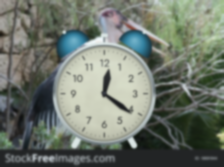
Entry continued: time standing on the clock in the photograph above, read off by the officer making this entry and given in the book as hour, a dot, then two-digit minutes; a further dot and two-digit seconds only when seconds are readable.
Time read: 12.21
